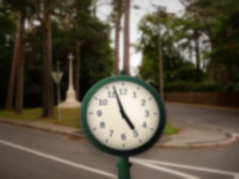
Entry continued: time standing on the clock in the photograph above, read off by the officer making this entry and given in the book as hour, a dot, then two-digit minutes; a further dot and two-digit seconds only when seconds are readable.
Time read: 4.57
